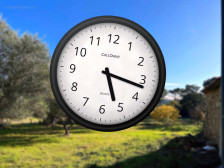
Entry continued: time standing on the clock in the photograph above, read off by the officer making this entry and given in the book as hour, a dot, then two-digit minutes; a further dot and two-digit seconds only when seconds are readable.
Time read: 5.17
